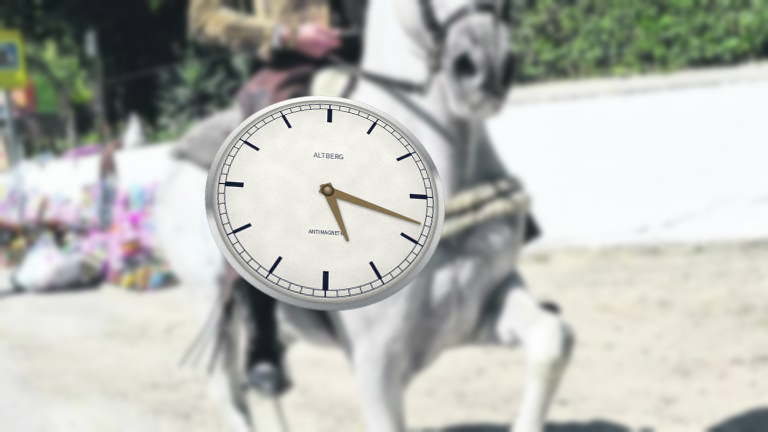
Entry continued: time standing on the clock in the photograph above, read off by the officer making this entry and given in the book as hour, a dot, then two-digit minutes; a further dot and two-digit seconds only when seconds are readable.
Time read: 5.18
